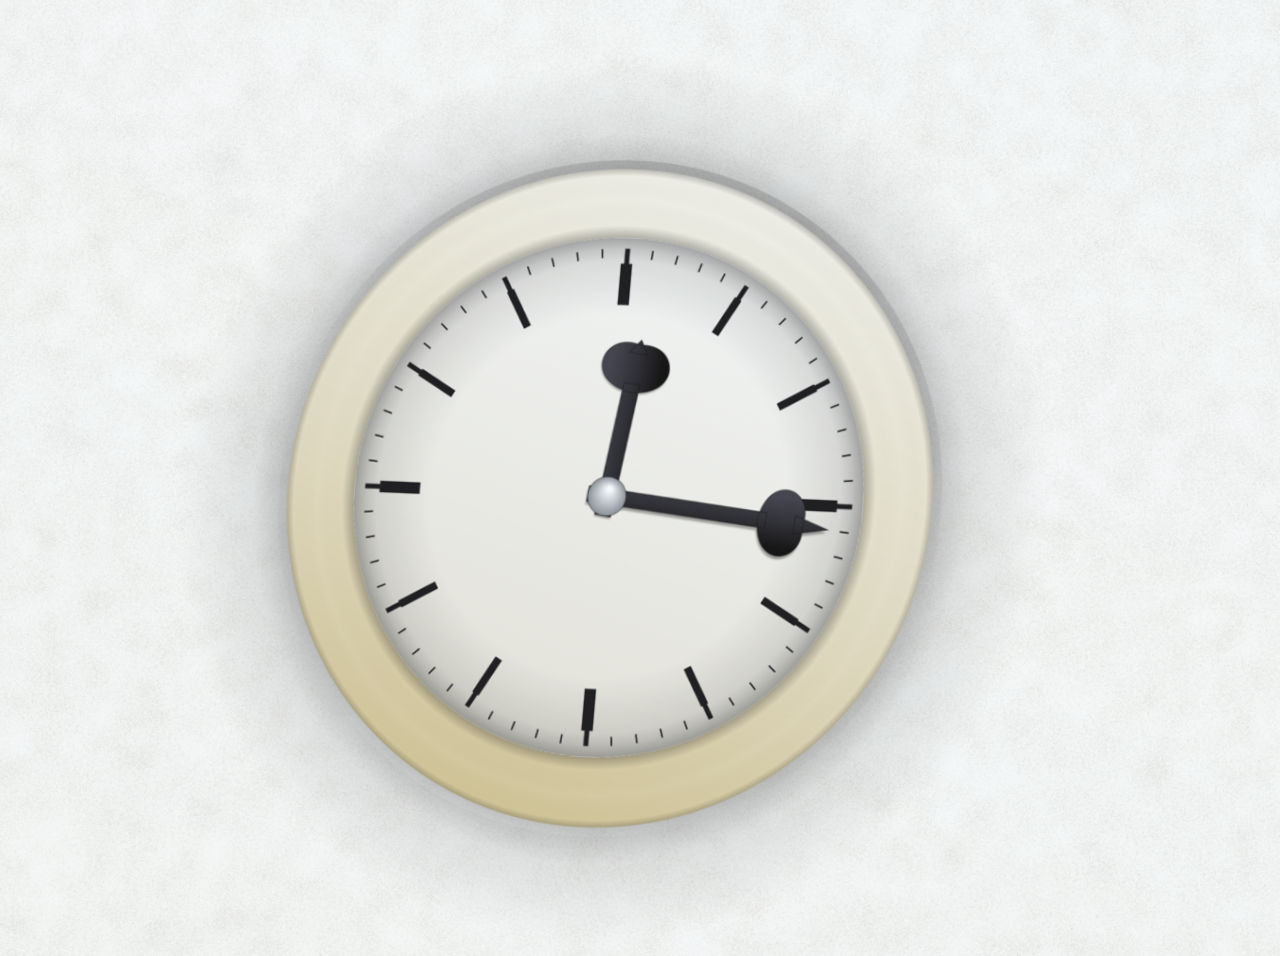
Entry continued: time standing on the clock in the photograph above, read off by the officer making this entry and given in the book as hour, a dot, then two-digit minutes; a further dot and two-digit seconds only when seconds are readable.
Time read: 12.16
